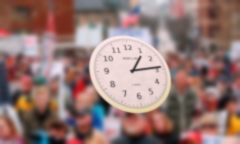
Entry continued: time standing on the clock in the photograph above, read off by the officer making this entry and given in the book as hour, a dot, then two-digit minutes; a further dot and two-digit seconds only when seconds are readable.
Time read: 1.14
